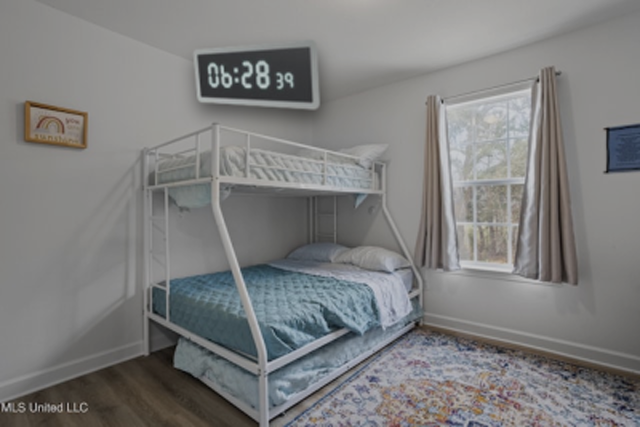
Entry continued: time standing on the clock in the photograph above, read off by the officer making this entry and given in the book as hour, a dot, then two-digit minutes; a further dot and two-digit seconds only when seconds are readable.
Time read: 6.28.39
